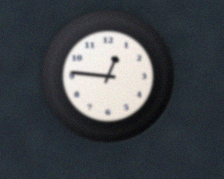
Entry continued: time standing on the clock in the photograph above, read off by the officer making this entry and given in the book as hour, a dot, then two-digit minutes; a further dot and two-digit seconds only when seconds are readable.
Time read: 12.46
